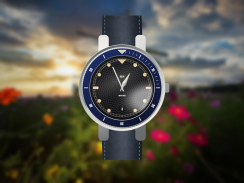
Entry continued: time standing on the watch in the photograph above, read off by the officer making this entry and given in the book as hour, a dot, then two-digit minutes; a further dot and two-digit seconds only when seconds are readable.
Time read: 12.56
